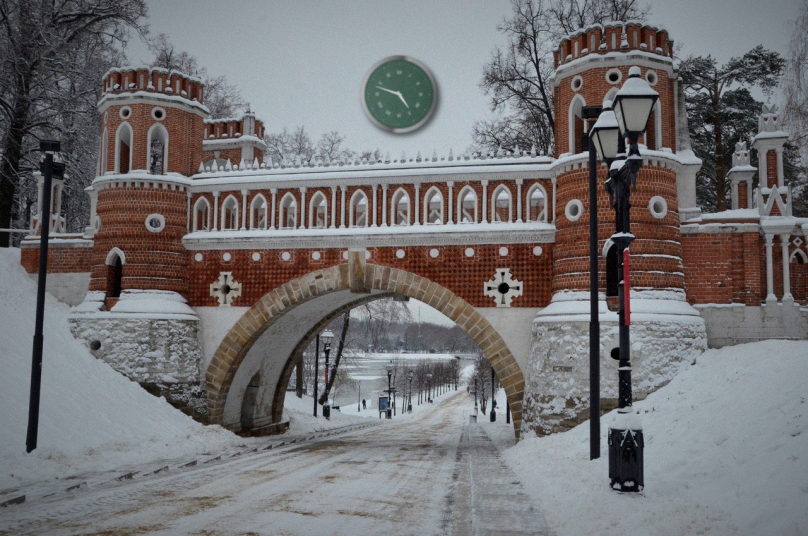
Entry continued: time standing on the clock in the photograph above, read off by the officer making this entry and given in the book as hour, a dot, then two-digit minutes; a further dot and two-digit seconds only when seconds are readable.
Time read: 4.48
